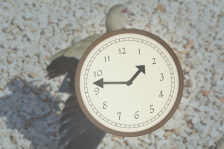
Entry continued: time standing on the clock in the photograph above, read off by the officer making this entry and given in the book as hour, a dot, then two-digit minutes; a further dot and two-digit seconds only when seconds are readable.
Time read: 1.47
